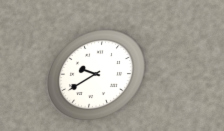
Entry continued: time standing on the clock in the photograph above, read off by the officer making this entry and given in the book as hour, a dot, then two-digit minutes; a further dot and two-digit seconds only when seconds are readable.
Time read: 9.39
